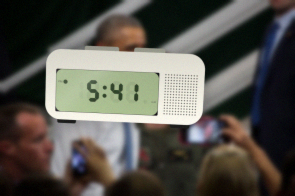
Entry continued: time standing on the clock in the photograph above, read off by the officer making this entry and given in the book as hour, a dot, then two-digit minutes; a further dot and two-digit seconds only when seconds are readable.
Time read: 5.41
